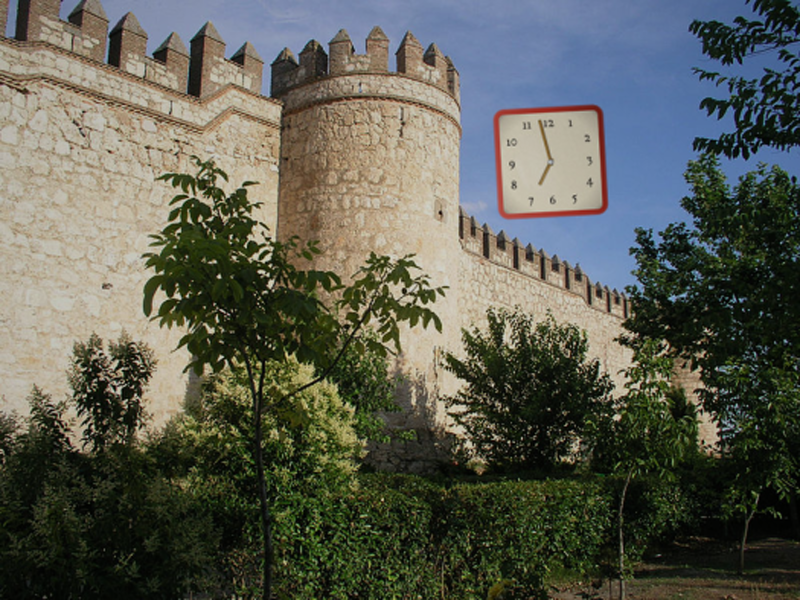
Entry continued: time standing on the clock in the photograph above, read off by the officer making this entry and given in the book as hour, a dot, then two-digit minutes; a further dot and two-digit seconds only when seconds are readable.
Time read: 6.58
